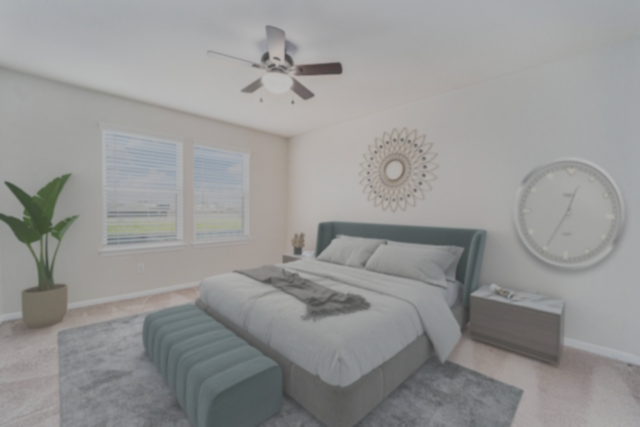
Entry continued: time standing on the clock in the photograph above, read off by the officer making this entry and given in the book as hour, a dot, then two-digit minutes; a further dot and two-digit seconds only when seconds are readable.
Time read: 12.35
